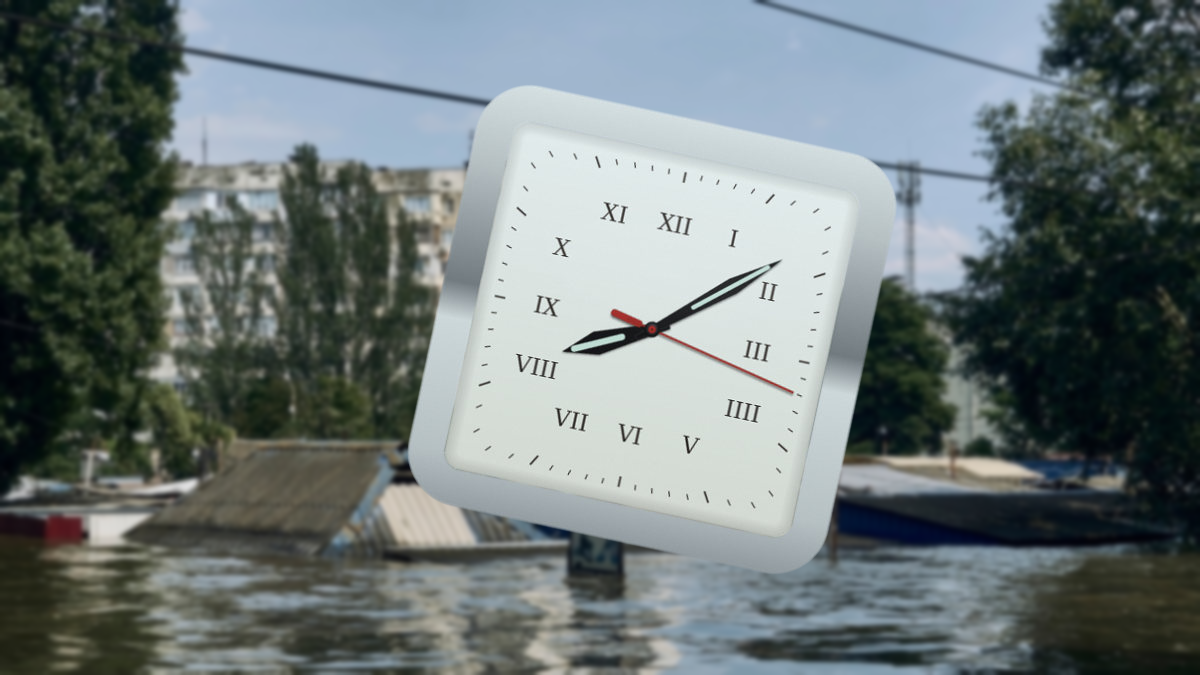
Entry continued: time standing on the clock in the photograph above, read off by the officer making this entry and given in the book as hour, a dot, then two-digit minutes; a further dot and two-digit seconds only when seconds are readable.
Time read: 8.08.17
